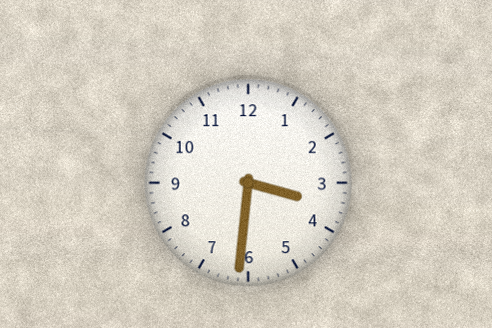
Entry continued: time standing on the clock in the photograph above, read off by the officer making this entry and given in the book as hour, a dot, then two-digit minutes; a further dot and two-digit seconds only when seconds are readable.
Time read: 3.31
